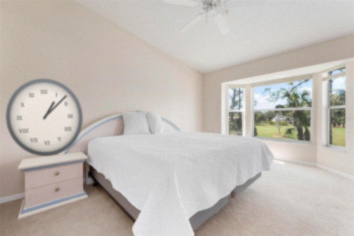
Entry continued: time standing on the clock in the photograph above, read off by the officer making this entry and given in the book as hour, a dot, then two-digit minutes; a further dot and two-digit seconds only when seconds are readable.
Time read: 1.08
